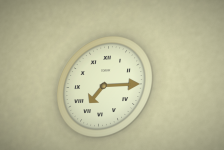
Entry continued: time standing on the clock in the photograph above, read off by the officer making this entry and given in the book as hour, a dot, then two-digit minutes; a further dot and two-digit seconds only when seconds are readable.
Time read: 7.15
